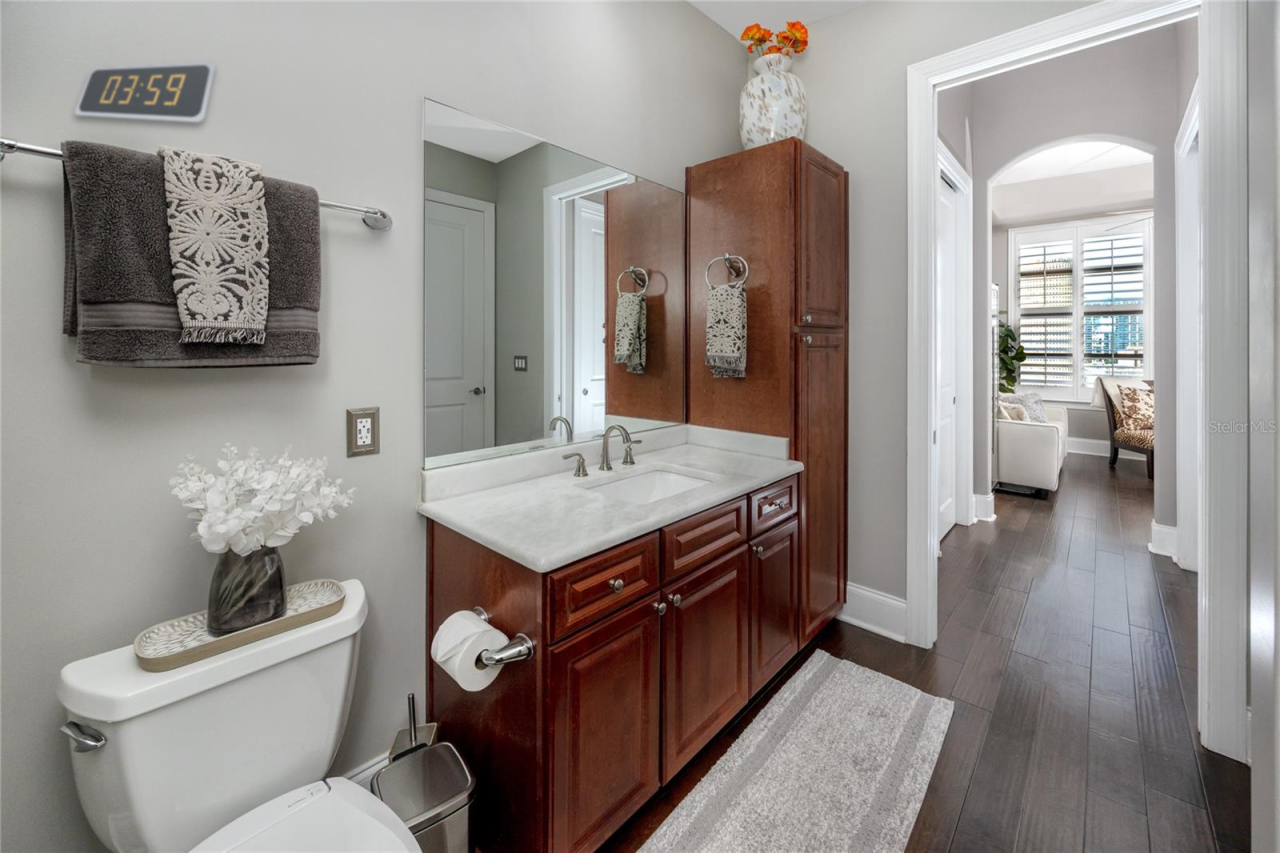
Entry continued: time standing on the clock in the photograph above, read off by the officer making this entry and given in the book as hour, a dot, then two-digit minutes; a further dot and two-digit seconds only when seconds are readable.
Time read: 3.59
